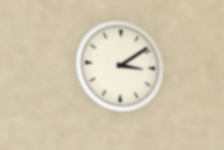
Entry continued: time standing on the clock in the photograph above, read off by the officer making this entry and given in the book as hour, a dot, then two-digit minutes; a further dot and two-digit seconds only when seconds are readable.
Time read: 3.09
